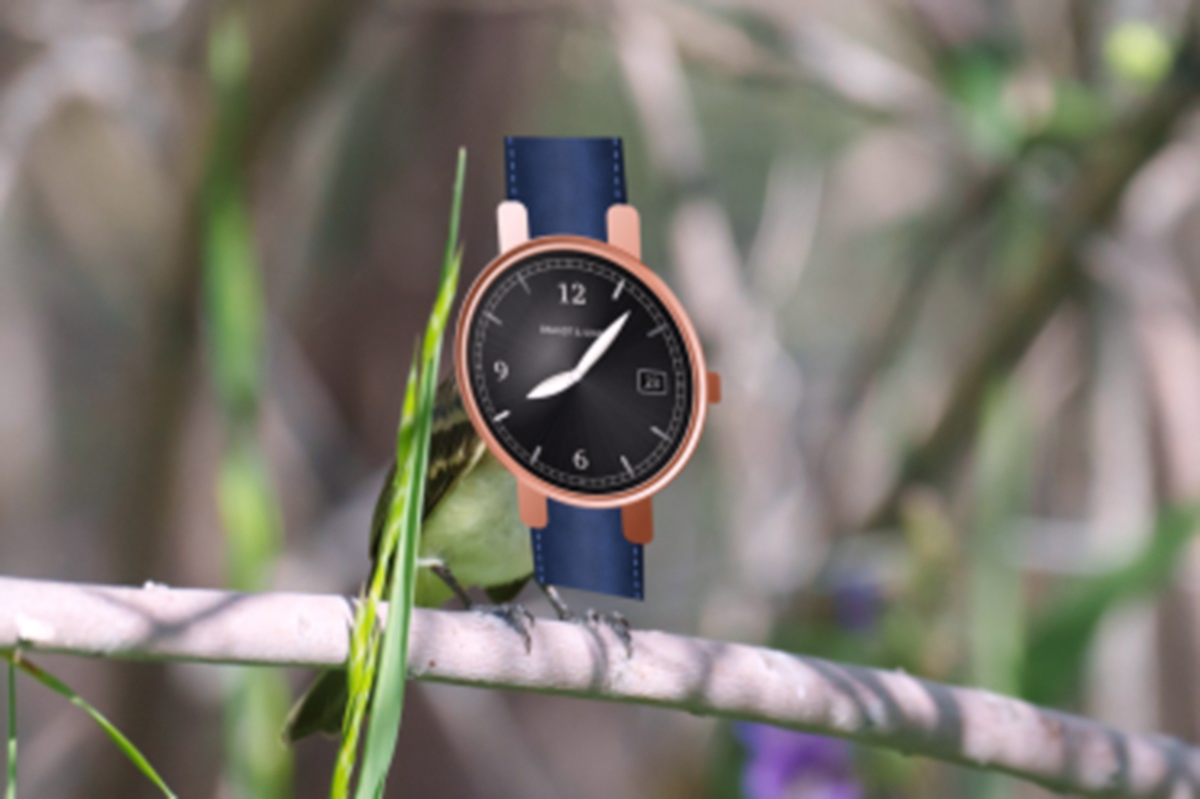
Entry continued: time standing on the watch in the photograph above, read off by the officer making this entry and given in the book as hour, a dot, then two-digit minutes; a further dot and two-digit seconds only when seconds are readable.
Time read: 8.07
